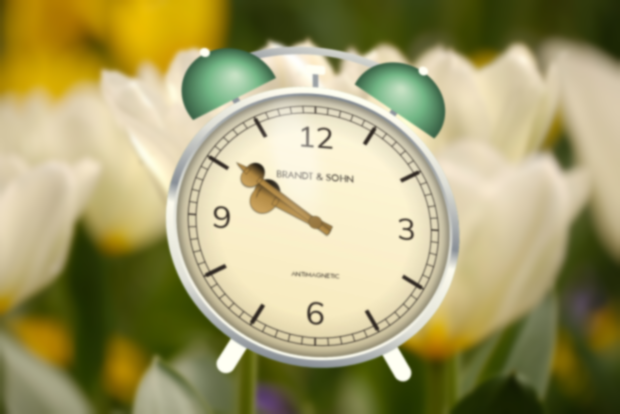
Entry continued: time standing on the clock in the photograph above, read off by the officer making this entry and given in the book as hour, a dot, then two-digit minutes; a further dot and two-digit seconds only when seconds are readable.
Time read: 9.51
